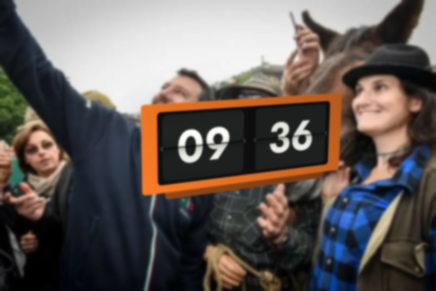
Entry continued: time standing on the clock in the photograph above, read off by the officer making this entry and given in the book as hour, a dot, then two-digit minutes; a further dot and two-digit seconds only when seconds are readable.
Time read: 9.36
